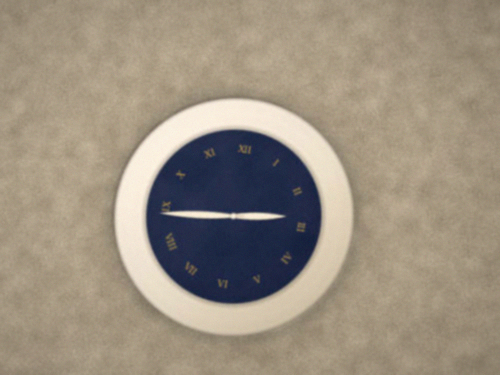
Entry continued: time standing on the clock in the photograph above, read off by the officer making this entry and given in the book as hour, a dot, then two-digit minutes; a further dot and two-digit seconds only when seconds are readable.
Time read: 2.44
